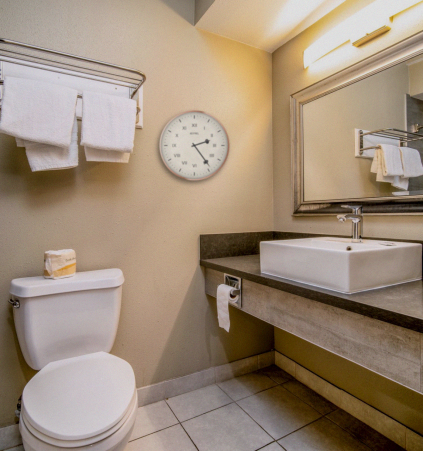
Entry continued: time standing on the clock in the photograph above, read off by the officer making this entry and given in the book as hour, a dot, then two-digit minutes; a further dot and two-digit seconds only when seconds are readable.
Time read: 2.24
